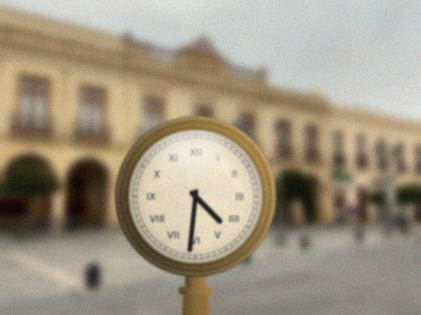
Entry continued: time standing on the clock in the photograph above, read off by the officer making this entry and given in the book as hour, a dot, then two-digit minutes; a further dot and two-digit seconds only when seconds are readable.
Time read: 4.31
